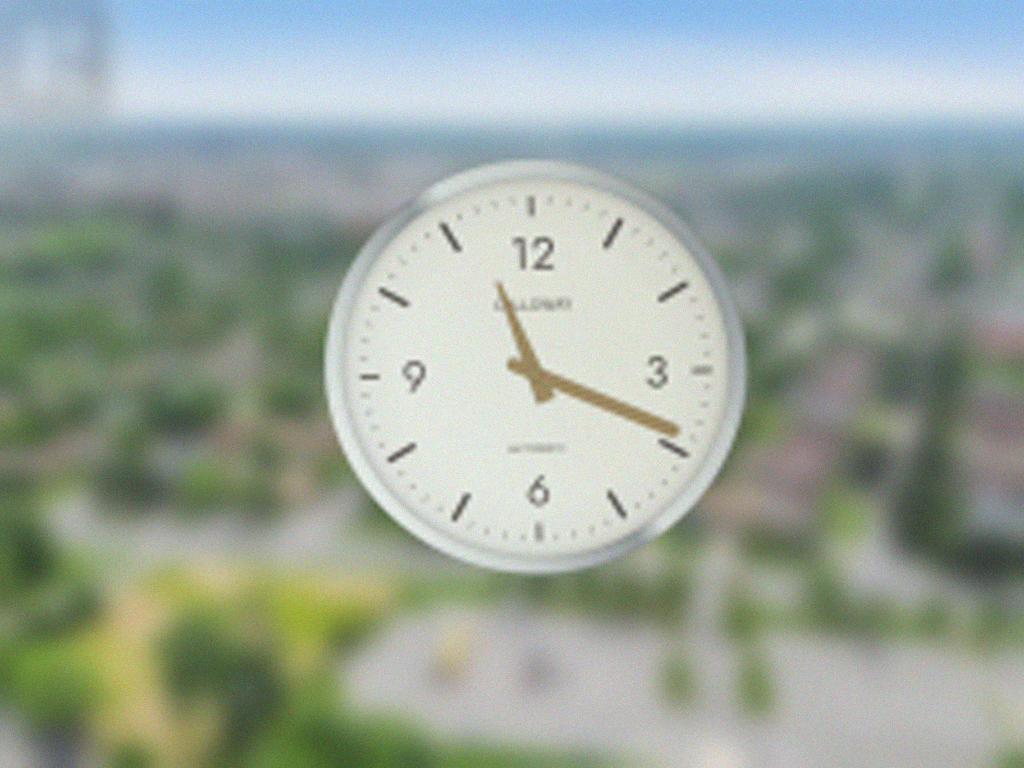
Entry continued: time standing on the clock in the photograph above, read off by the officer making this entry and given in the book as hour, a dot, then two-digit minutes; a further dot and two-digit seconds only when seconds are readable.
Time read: 11.19
